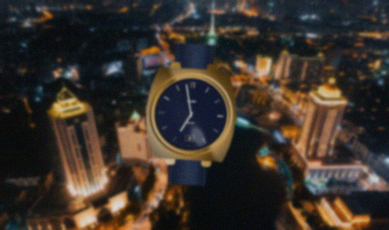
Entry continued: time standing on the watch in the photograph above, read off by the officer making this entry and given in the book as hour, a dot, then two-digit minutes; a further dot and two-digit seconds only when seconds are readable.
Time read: 6.58
